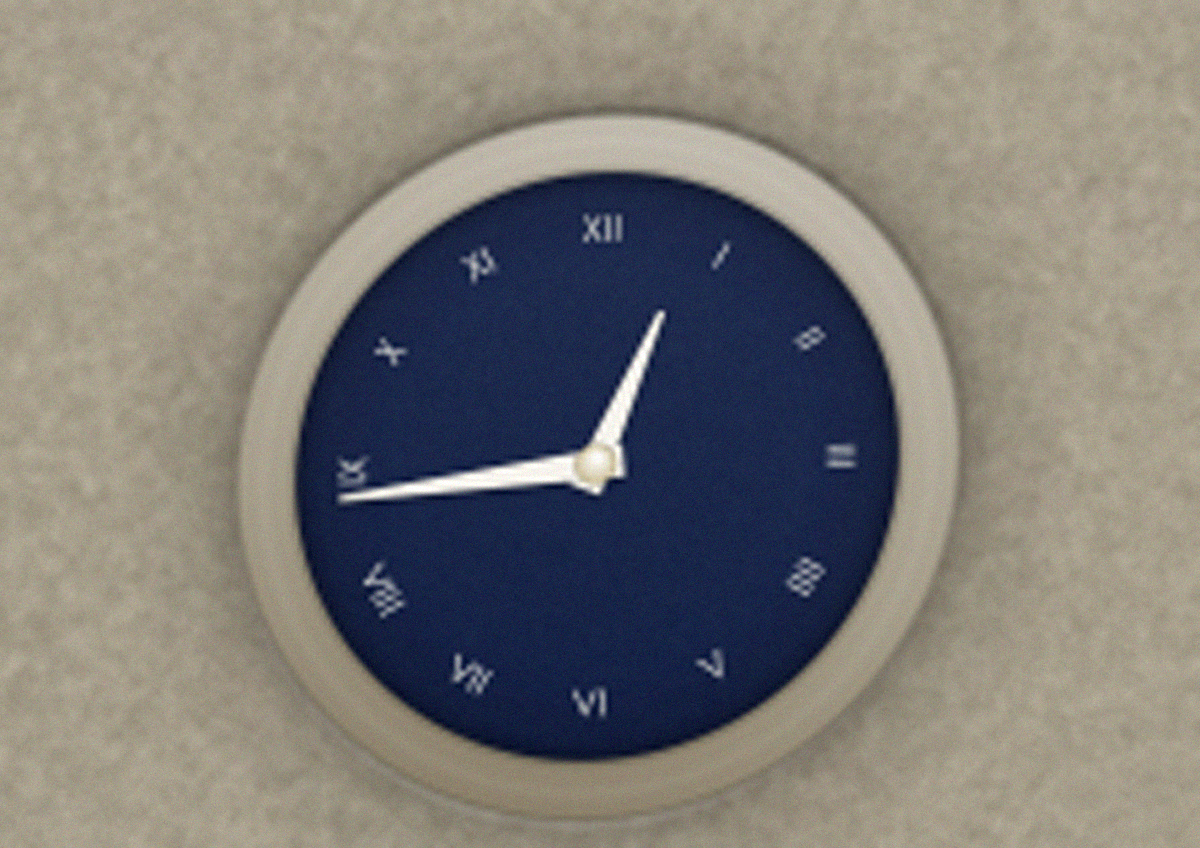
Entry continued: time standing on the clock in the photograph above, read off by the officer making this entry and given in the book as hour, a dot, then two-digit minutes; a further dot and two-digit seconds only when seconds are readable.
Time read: 12.44
